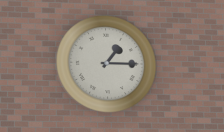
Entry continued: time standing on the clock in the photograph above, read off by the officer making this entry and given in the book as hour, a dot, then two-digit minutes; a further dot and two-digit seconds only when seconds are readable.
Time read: 1.15
